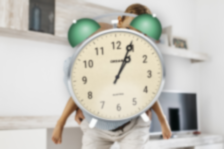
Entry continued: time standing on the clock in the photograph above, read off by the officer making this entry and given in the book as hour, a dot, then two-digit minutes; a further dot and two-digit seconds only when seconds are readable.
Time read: 1.04
